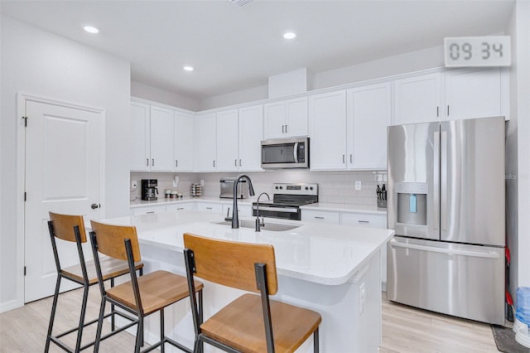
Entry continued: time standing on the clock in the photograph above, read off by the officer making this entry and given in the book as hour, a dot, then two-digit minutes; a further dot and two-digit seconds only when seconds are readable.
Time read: 9.34
